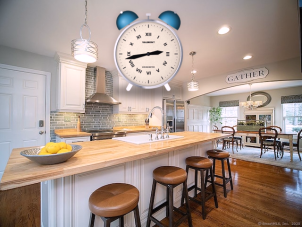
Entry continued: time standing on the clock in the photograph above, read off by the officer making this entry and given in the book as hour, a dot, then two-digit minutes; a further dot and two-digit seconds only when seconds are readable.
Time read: 2.43
